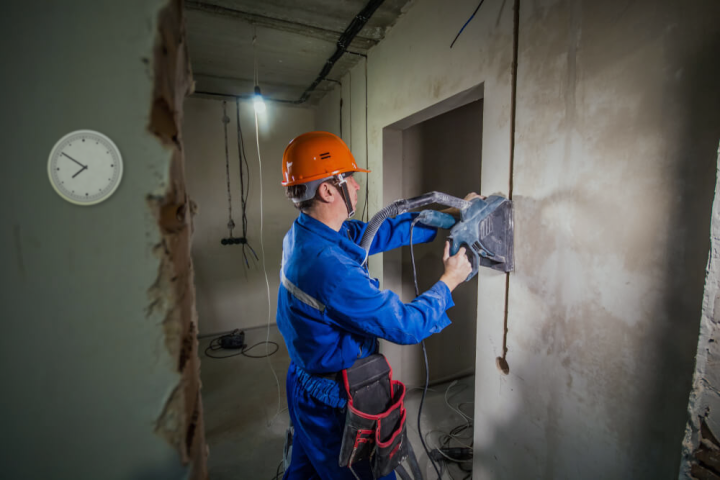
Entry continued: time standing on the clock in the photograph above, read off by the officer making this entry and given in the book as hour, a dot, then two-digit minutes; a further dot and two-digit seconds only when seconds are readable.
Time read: 7.51
